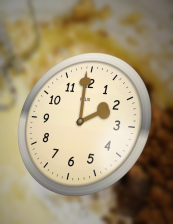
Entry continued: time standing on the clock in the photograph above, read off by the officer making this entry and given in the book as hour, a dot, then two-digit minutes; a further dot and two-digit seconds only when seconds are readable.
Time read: 1.59
